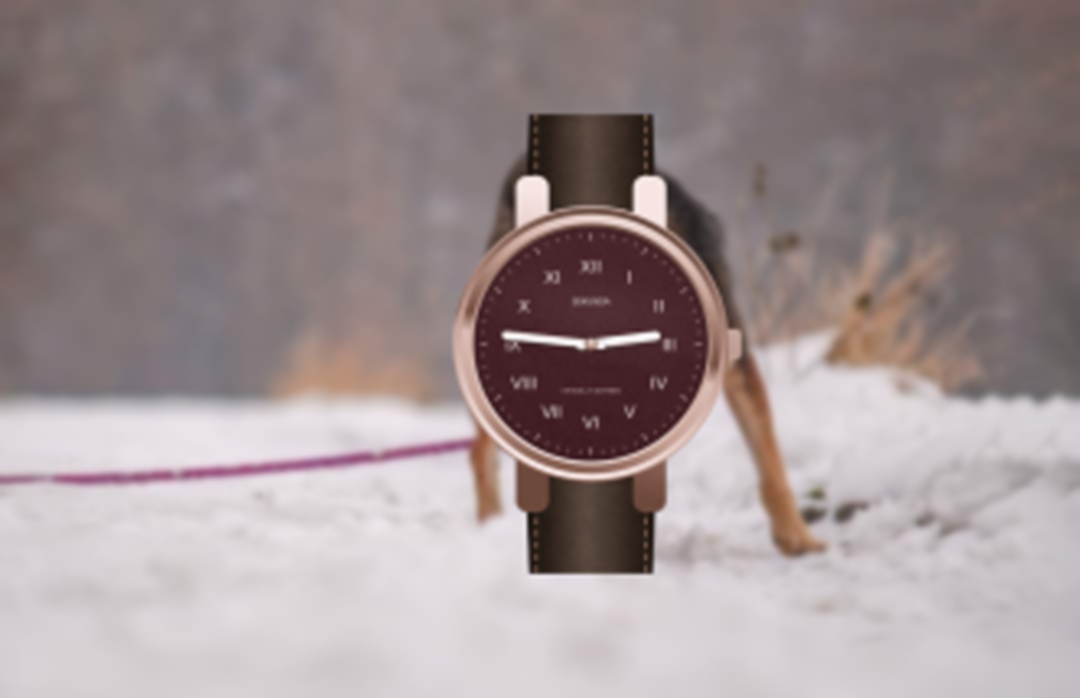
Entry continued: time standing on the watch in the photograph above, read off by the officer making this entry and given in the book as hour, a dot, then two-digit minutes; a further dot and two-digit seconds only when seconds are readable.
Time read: 2.46
